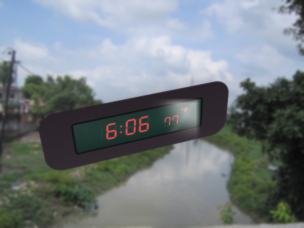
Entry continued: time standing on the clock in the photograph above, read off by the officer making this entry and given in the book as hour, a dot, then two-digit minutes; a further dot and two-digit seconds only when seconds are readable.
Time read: 6.06
